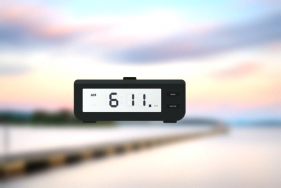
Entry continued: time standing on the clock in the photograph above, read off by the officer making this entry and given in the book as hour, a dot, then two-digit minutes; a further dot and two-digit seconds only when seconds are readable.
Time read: 6.11
